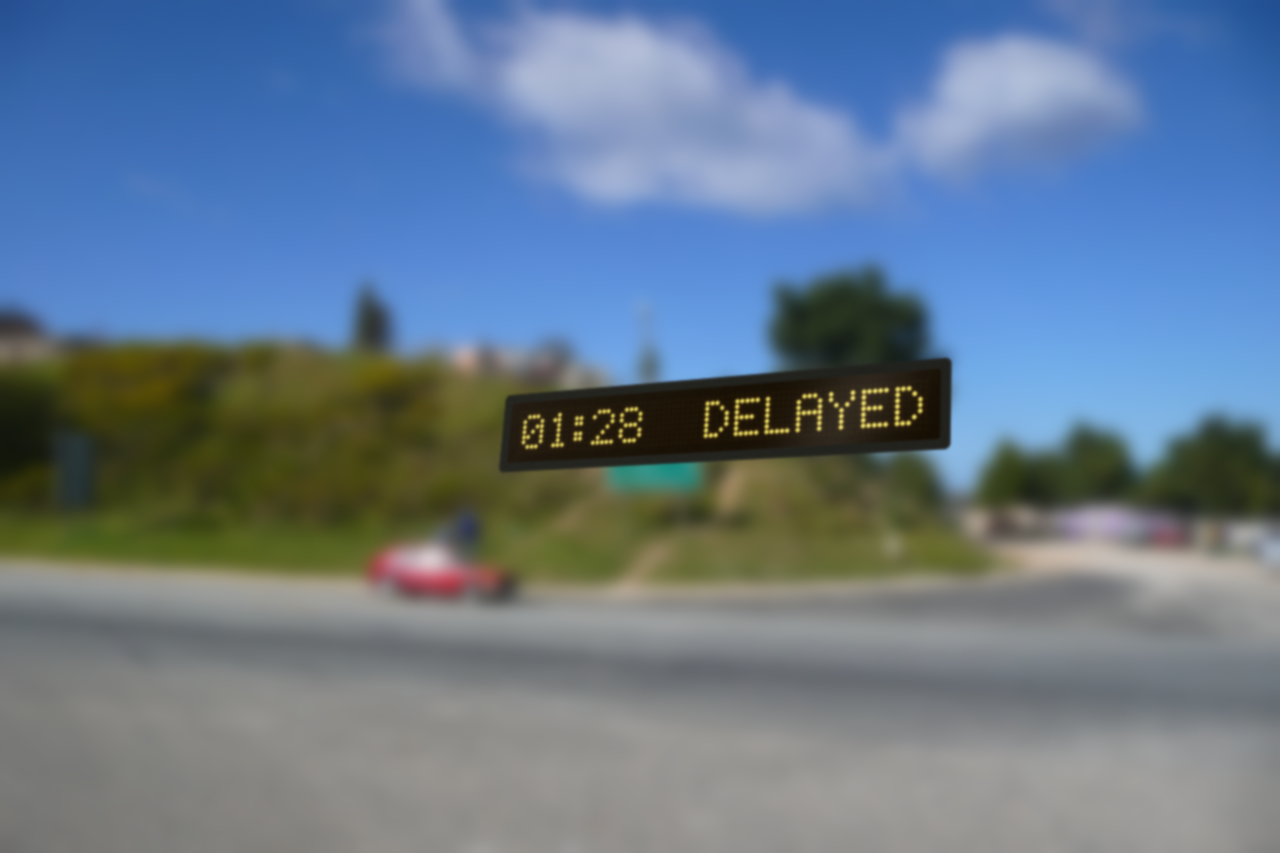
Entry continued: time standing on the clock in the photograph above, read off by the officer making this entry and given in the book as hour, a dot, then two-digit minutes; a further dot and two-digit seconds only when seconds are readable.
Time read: 1.28
